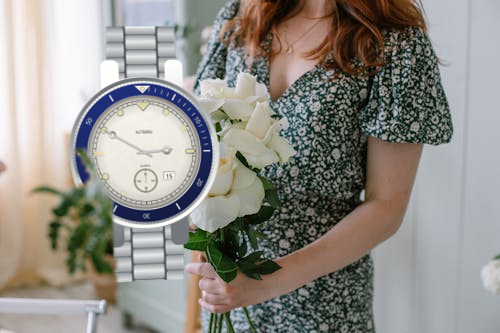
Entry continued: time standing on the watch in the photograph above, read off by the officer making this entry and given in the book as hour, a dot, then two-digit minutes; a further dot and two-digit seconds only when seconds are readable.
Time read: 2.50
